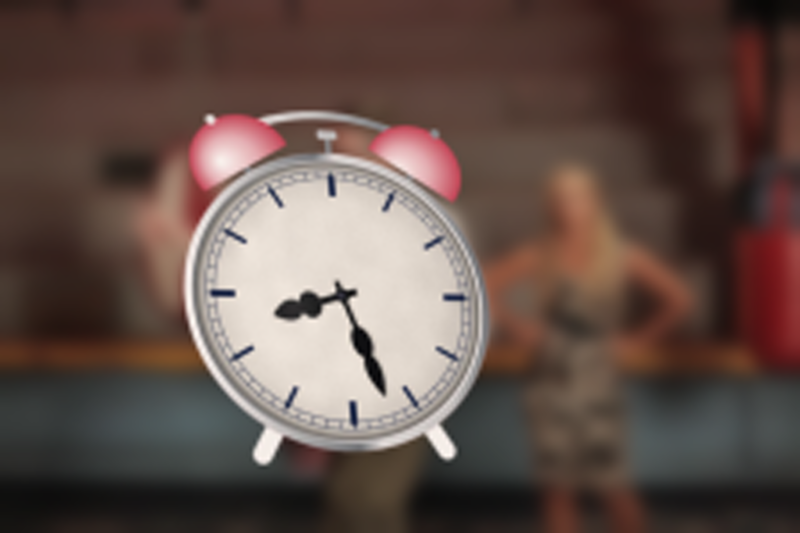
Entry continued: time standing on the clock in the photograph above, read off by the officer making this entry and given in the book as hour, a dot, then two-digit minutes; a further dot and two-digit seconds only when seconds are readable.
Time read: 8.27
